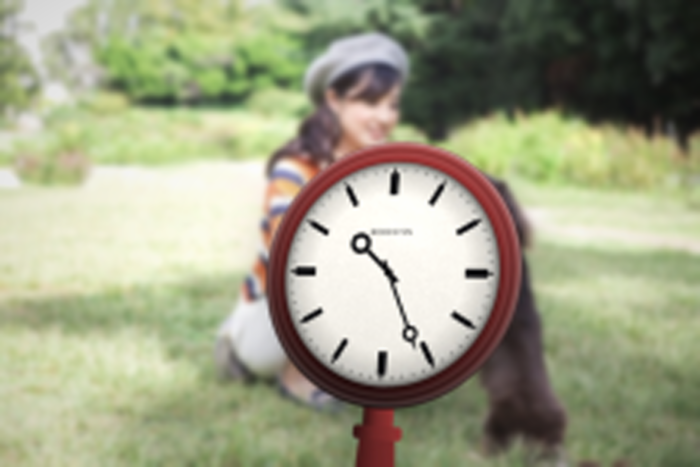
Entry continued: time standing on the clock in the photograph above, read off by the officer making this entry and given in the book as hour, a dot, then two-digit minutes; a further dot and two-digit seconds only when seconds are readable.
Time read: 10.26
